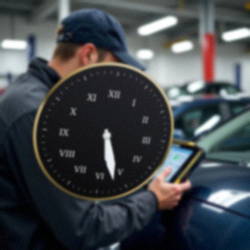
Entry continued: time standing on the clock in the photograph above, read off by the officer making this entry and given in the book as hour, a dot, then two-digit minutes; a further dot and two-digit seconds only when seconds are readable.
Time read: 5.27
